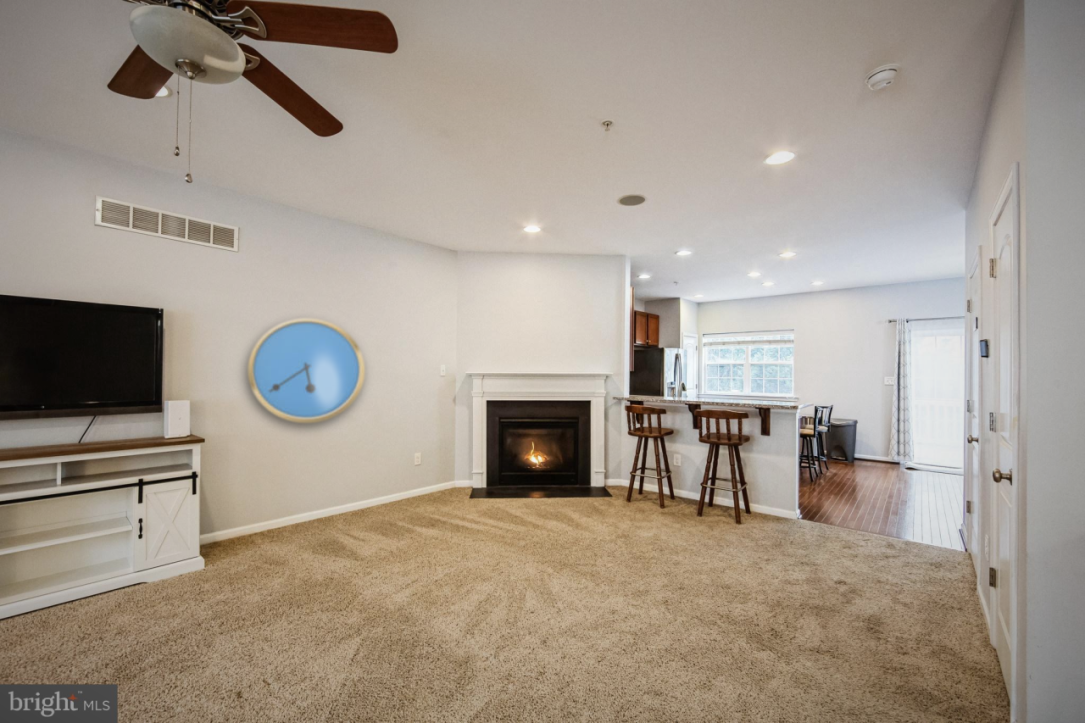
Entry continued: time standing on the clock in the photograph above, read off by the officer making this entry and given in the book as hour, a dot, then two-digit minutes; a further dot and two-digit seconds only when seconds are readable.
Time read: 5.39
